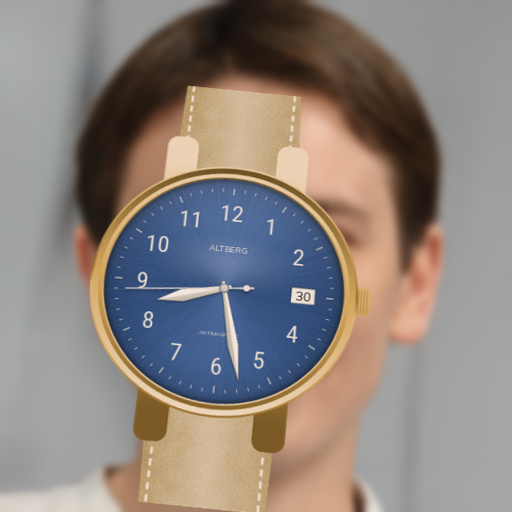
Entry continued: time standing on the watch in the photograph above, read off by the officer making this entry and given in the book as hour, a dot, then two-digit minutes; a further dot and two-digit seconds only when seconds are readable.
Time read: 8.27.44
